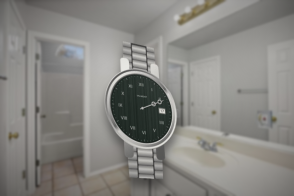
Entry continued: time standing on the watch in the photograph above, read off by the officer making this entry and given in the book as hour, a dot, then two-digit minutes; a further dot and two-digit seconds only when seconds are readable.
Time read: 2.11
